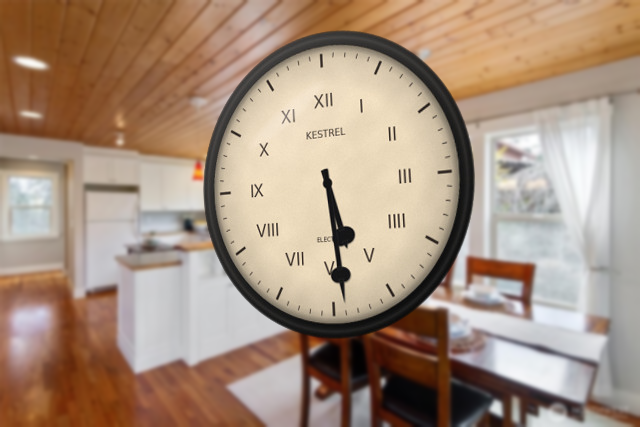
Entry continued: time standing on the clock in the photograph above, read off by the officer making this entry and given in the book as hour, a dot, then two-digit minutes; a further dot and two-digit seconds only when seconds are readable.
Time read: 5.29
